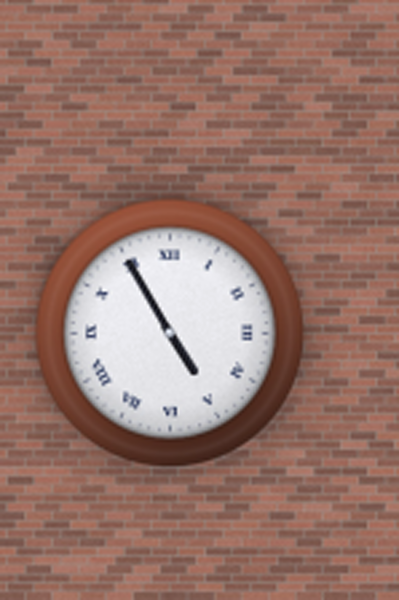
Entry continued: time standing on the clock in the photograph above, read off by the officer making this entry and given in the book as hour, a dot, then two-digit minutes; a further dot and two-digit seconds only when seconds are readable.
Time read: 4.55
